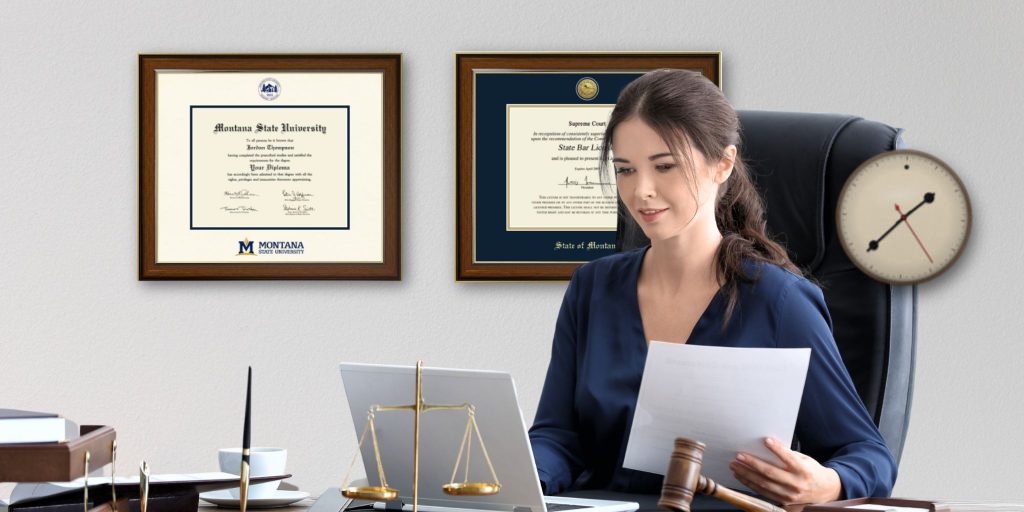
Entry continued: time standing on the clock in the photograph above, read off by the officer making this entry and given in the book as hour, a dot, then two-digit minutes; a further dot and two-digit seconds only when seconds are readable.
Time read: 1.37.24
